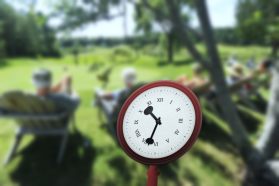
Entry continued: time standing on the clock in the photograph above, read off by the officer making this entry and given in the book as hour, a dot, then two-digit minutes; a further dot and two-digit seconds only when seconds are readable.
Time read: 10.33
